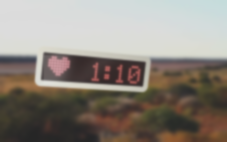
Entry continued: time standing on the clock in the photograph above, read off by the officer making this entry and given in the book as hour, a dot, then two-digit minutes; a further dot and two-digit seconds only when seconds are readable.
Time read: 1.10
